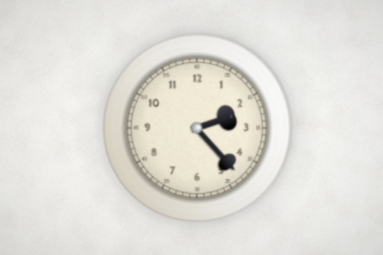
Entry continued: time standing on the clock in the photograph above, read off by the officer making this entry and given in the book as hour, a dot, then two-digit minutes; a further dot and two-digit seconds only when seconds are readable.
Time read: 2.23
